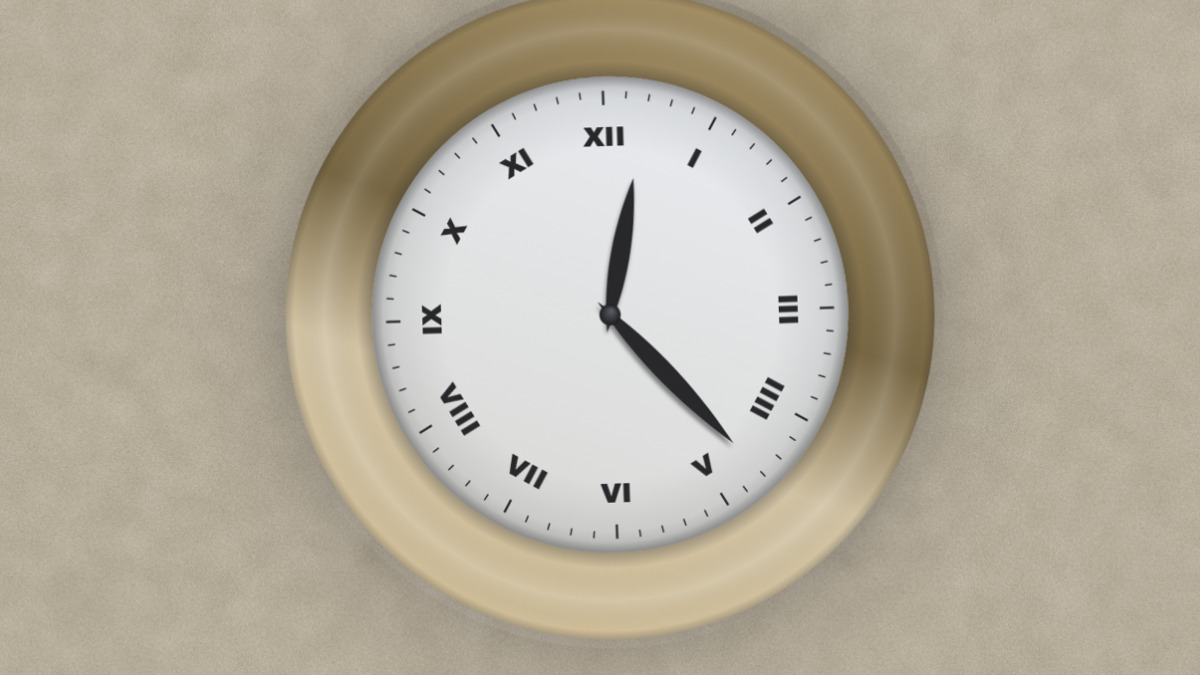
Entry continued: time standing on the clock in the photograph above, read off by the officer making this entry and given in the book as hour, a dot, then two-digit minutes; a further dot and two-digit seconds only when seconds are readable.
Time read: 12.23
